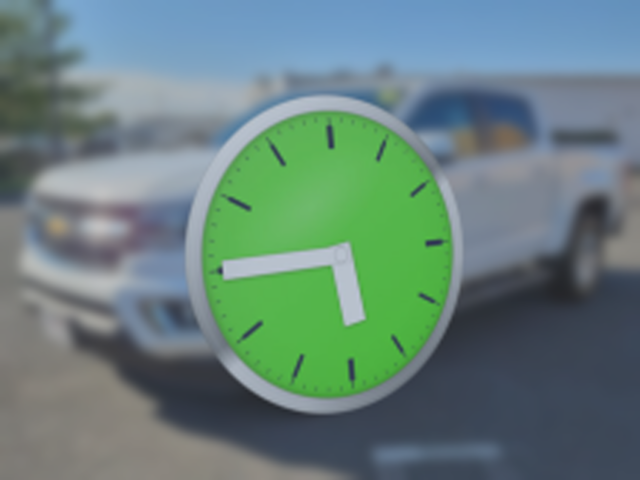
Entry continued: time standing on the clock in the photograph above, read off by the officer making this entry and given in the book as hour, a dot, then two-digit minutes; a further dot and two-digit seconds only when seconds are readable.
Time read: 5.45
